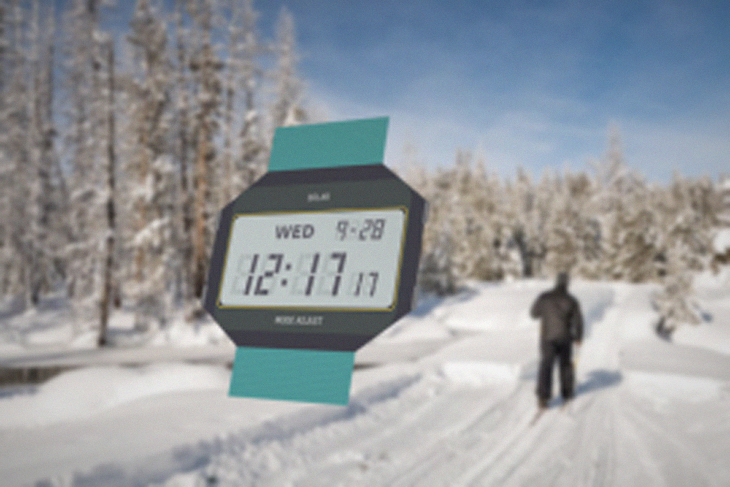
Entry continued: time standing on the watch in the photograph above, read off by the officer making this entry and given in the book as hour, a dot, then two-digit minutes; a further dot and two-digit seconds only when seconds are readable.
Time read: 12.17.17
